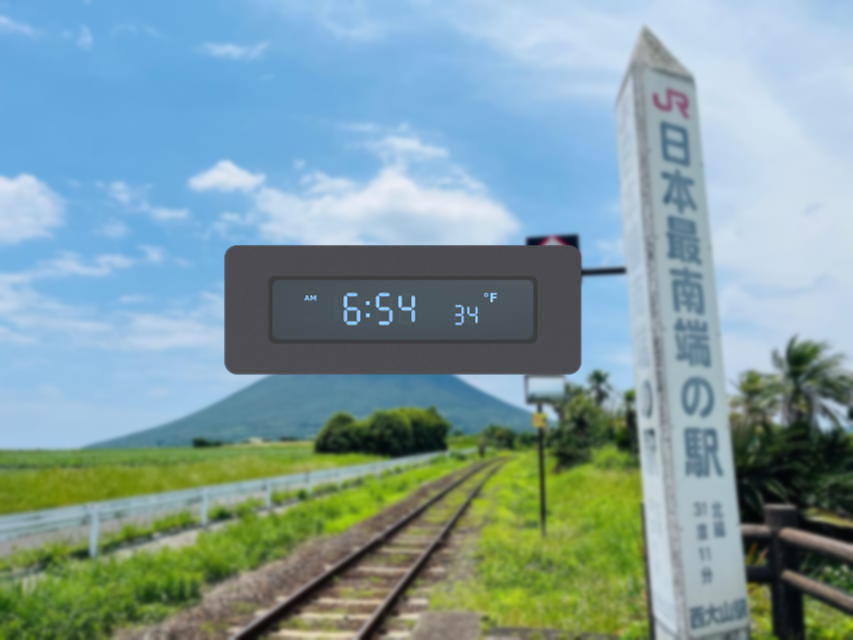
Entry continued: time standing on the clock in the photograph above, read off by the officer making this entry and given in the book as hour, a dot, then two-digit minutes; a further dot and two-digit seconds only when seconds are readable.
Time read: 6.54
